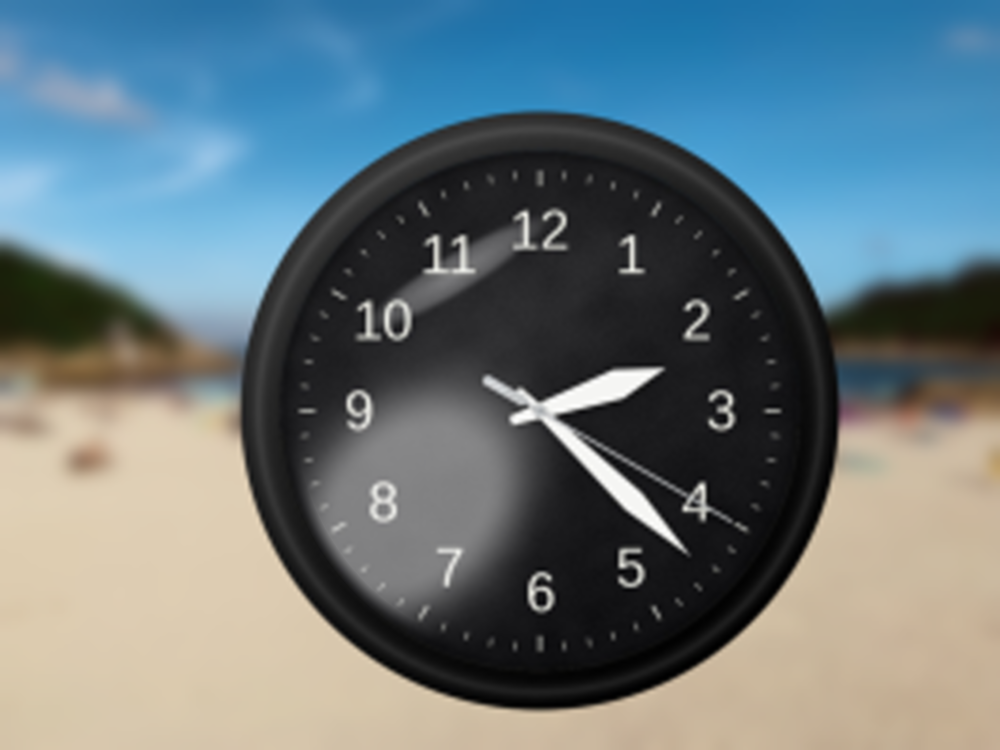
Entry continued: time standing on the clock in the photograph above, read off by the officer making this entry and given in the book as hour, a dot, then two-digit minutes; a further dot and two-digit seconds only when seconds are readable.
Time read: 2.22.20
